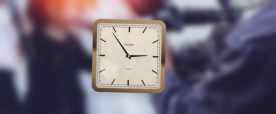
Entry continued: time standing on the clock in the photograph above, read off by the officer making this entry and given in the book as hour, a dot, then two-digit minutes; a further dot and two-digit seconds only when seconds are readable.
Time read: 2.54
